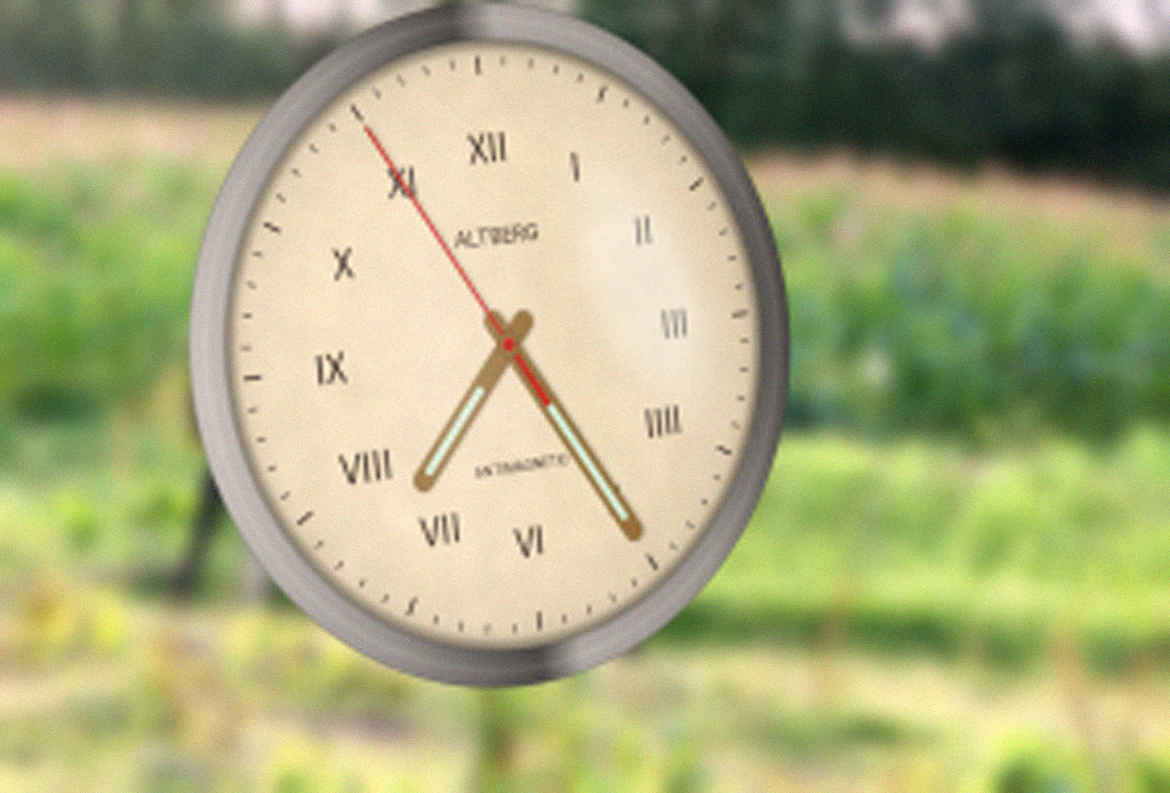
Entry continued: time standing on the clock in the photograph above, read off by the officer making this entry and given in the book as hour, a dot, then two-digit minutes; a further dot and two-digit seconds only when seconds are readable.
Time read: 7.24.55
